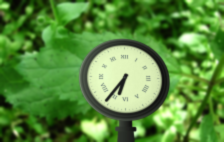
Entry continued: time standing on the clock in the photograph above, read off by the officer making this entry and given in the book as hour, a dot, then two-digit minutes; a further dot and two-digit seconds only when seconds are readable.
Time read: 6.36
